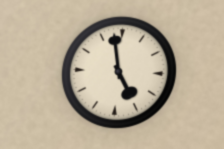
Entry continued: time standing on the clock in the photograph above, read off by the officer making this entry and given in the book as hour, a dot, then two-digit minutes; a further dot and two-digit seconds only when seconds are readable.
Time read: 4.58
